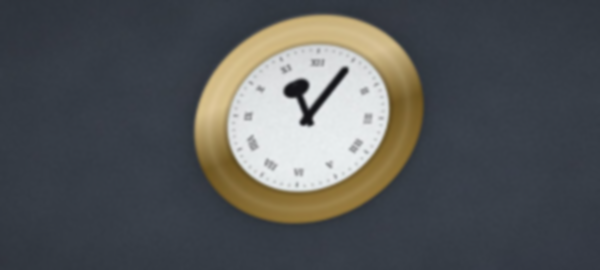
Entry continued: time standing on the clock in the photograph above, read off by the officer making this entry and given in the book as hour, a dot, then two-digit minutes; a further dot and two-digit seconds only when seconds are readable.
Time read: 11.05
